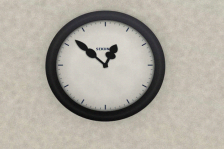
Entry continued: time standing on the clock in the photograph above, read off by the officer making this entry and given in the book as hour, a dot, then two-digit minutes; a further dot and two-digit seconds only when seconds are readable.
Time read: 12.52
